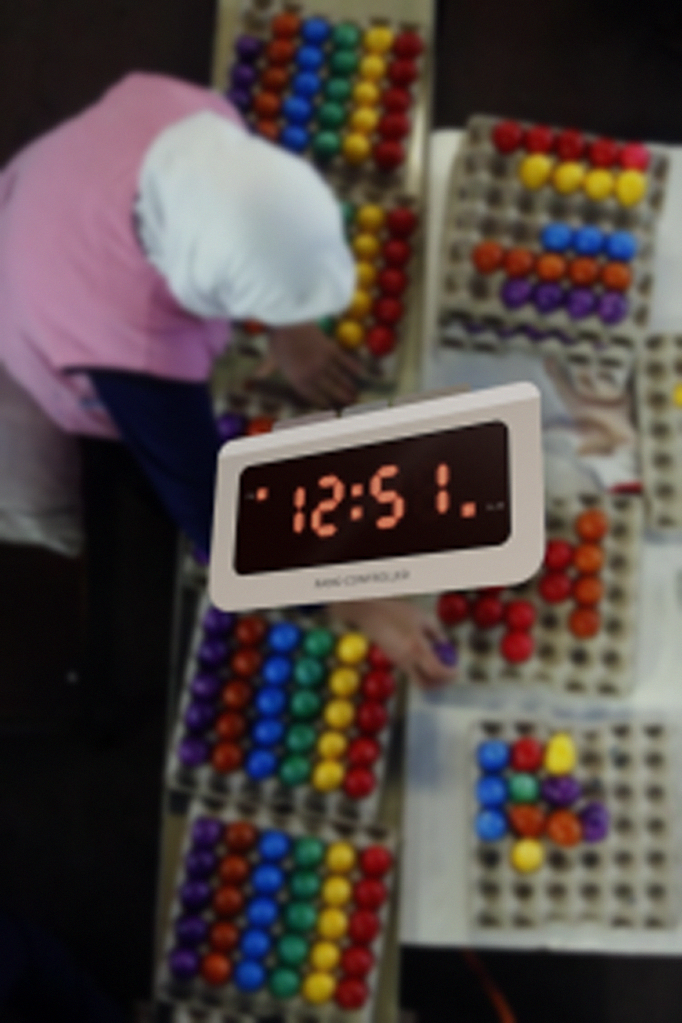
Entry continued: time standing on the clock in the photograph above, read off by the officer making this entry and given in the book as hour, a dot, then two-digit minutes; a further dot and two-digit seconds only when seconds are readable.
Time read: 12.51
